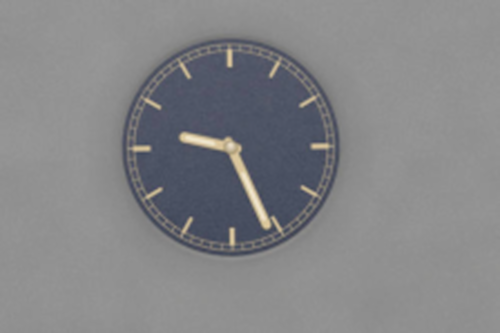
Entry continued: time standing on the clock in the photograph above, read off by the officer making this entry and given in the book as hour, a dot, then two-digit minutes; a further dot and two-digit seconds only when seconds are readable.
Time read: 9.26
